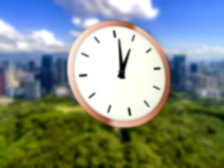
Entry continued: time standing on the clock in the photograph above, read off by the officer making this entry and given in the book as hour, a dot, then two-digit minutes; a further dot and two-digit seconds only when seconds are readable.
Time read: 1.01
